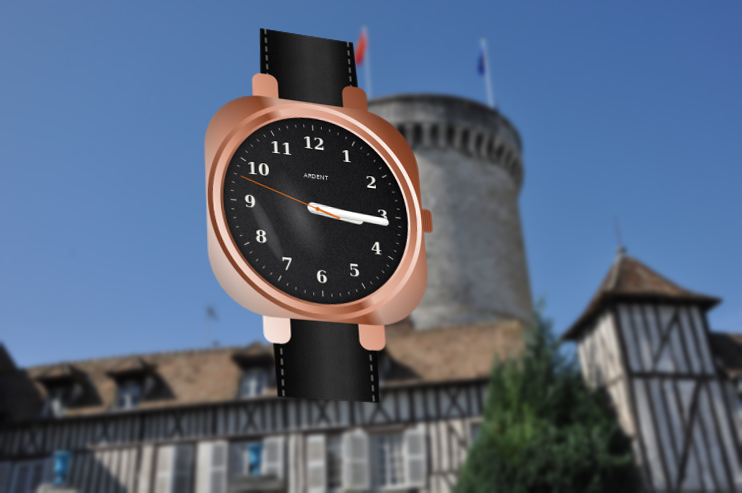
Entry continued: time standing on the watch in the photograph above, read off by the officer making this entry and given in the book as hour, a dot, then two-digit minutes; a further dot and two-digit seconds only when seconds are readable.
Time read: 3.15.48
